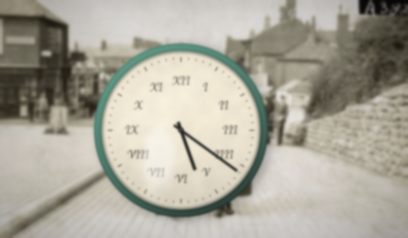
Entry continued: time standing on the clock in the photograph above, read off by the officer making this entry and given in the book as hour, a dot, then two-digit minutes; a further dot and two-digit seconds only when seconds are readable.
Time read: 5.21
